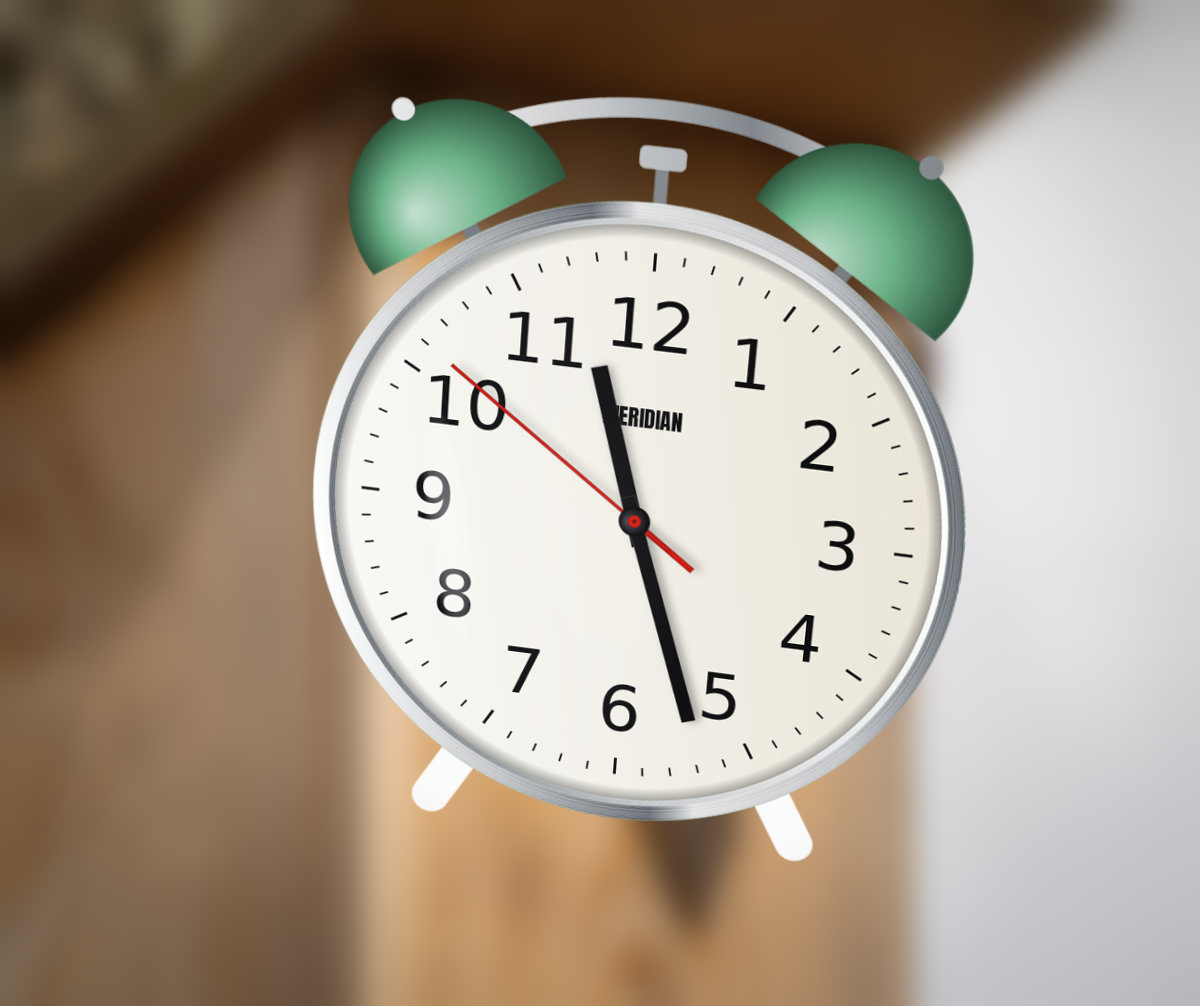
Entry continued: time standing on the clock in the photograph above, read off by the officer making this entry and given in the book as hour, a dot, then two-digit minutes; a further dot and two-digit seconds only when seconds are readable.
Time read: 11.26.51
